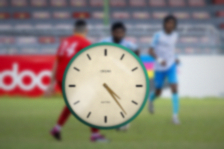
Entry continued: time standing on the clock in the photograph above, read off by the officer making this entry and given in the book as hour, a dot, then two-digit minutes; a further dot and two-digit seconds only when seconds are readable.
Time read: 4.24
